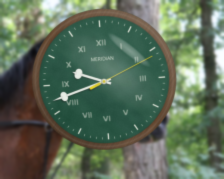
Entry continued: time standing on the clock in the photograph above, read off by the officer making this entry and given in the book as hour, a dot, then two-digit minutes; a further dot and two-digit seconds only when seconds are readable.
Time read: 9.42.11
